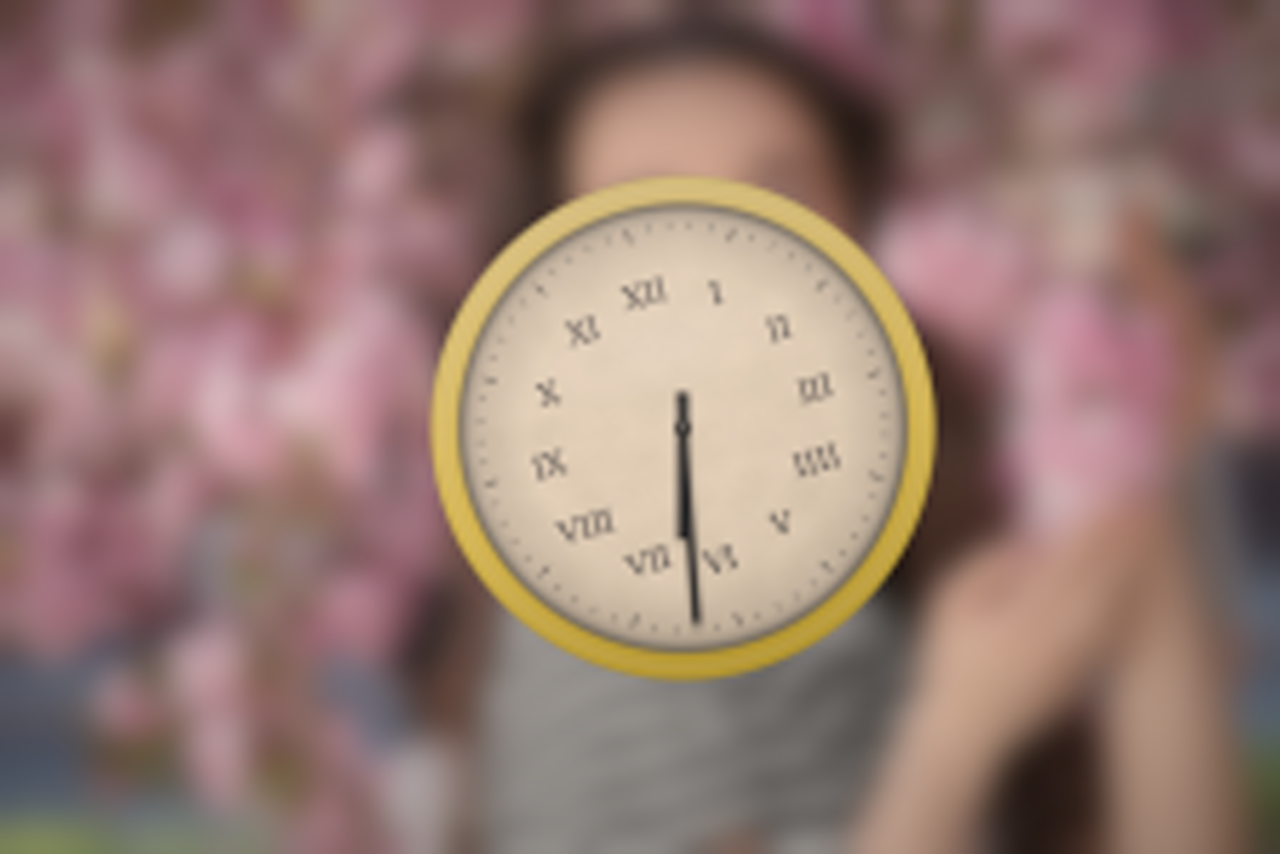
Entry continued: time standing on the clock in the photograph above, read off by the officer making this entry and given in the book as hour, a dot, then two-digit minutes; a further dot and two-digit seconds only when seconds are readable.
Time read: 6.32
